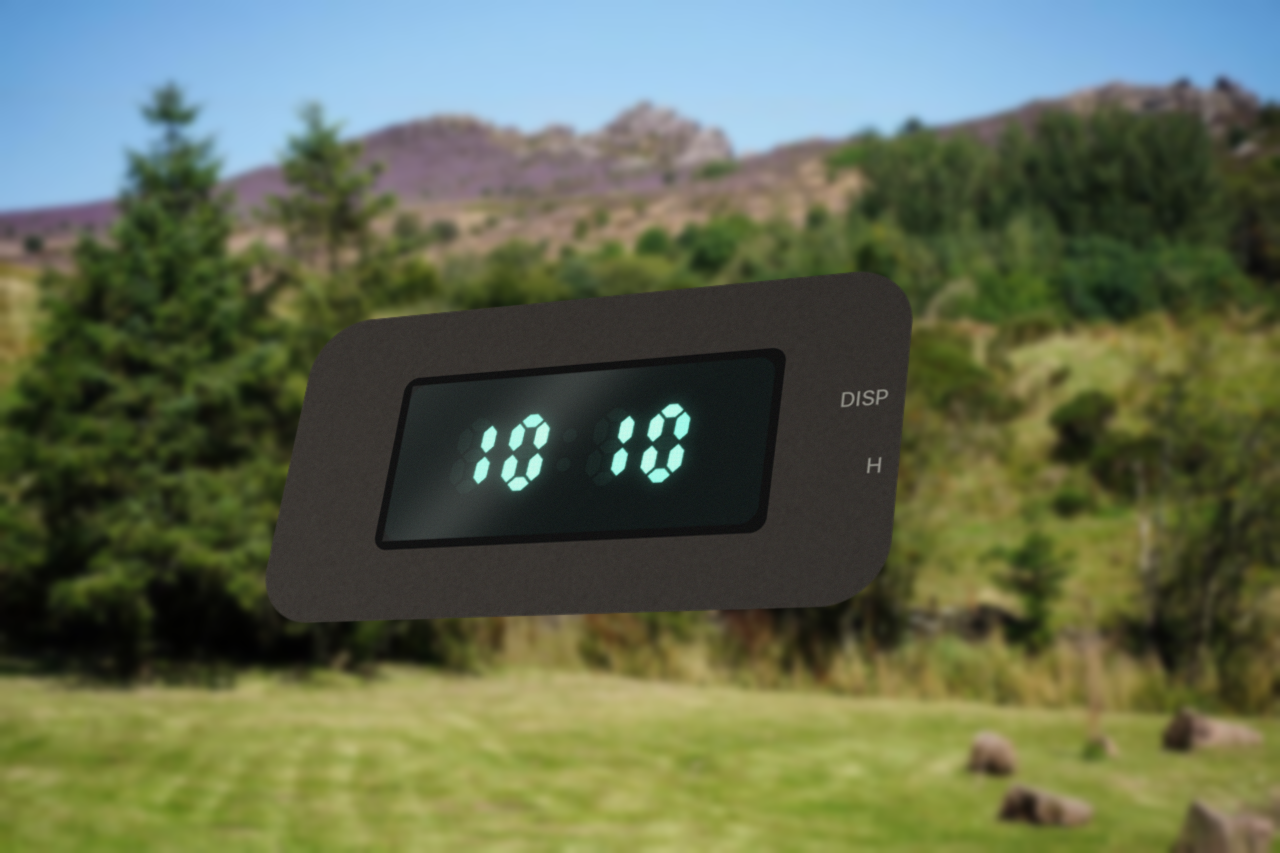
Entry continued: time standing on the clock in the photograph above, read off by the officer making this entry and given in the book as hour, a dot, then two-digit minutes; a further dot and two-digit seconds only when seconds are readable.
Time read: 10.10
